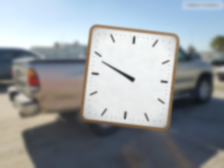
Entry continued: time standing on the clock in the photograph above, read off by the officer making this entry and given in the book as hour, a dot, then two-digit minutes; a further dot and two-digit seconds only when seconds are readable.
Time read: 9.49
